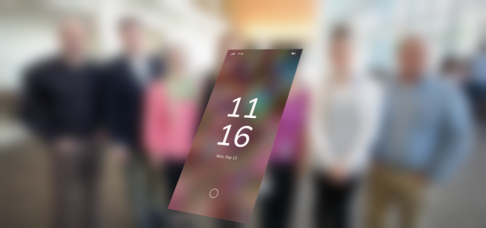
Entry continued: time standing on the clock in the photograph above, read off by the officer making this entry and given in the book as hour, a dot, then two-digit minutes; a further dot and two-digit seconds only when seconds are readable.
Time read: 11.16
